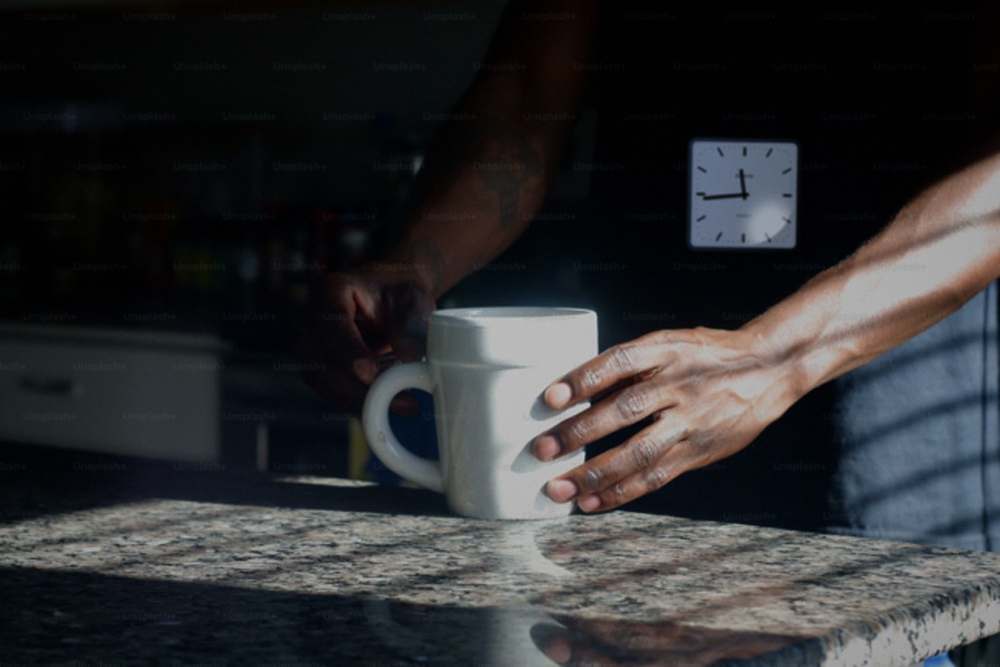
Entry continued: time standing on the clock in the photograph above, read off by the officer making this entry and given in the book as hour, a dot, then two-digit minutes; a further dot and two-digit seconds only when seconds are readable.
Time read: 11.44
